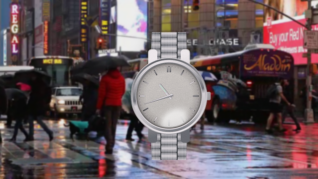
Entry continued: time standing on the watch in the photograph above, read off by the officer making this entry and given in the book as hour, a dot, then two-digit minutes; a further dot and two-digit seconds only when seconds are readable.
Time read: 10.42
